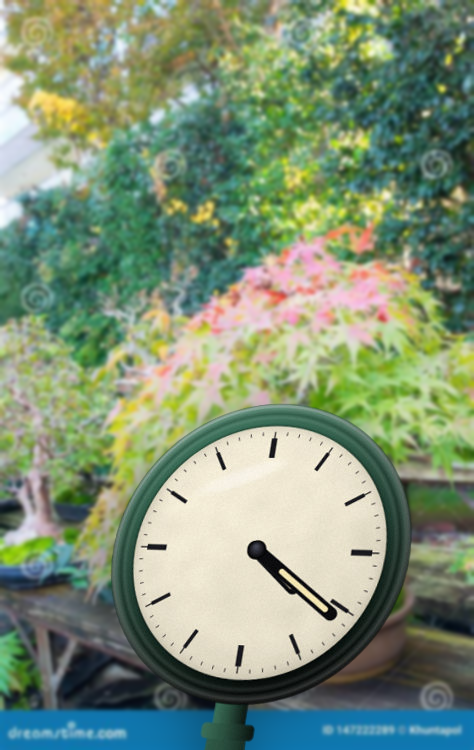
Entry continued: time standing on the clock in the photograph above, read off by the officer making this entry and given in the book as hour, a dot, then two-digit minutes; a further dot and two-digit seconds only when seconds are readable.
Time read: 4.21
